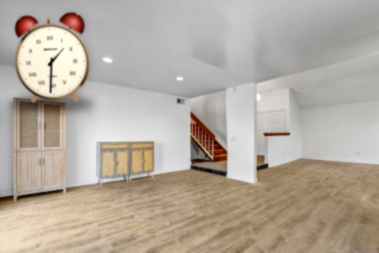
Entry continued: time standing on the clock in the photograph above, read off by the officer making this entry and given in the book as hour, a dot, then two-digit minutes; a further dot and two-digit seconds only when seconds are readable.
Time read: 1.31
